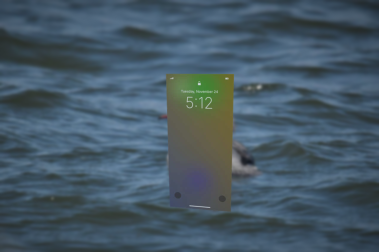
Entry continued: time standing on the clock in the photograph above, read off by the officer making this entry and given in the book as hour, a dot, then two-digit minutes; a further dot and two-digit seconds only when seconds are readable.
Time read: 5.12
